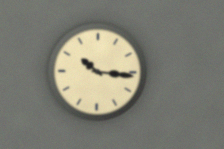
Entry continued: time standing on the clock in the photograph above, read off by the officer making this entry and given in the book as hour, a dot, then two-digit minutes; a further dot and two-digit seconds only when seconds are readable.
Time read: 10.16
